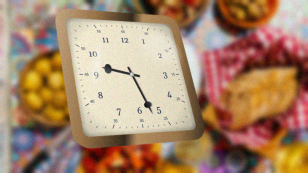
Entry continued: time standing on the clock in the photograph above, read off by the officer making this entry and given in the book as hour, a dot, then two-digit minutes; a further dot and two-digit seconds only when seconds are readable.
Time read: 9.27
